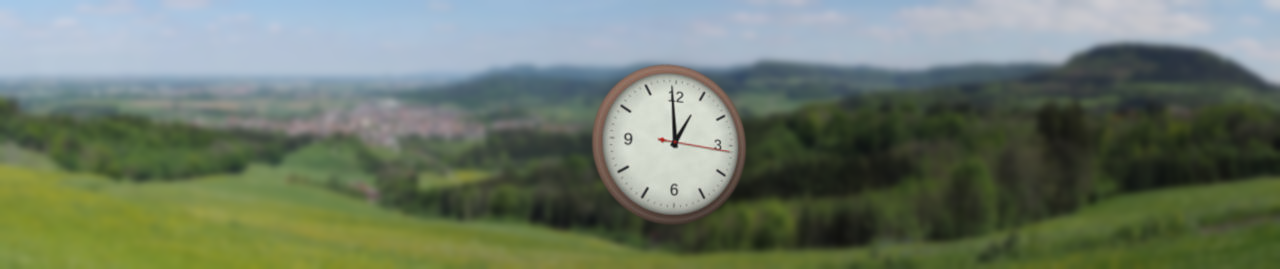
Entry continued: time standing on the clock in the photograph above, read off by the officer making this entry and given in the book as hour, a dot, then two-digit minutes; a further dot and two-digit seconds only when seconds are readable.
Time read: 12.59.16
